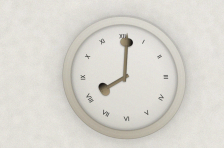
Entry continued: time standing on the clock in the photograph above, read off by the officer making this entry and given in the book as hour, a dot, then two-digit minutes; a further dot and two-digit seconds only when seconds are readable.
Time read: 8.01
